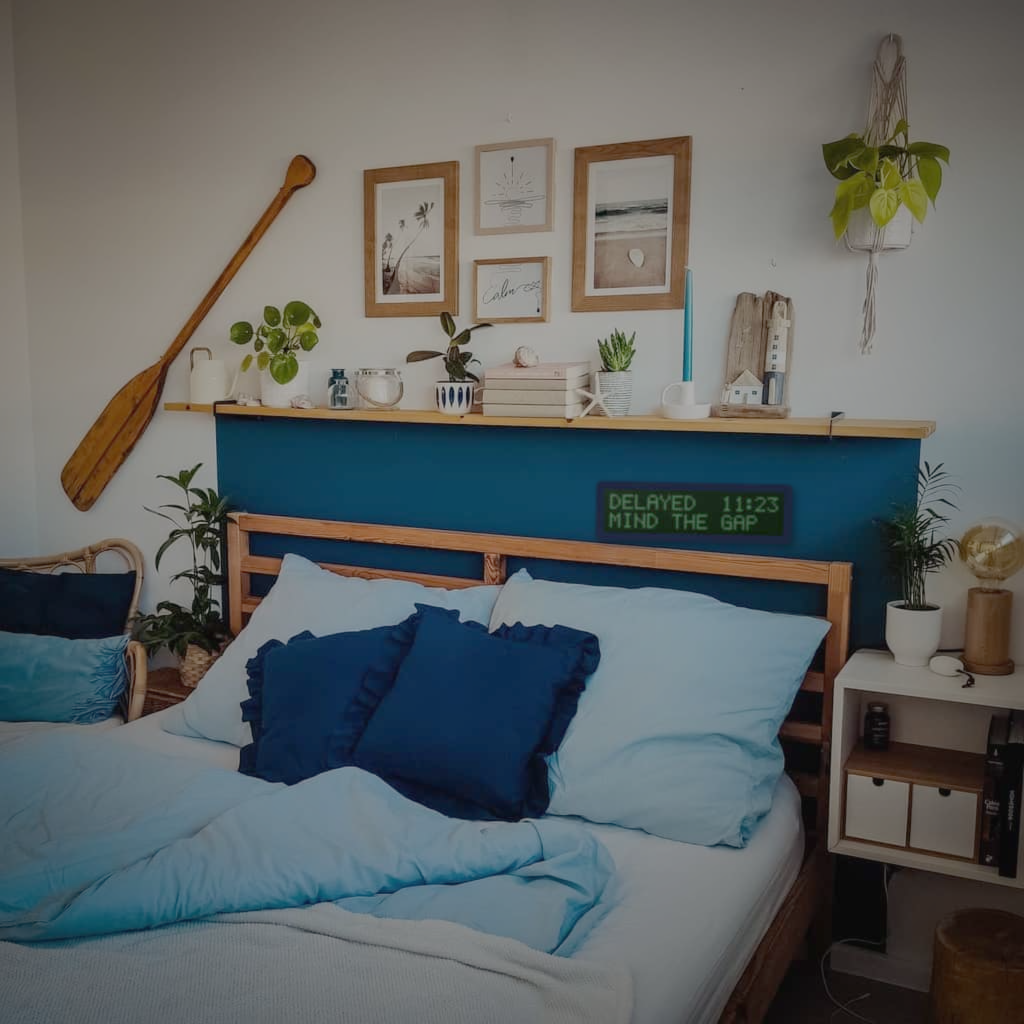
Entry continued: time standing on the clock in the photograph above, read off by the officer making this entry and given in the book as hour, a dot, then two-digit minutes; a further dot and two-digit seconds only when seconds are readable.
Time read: 11.23
